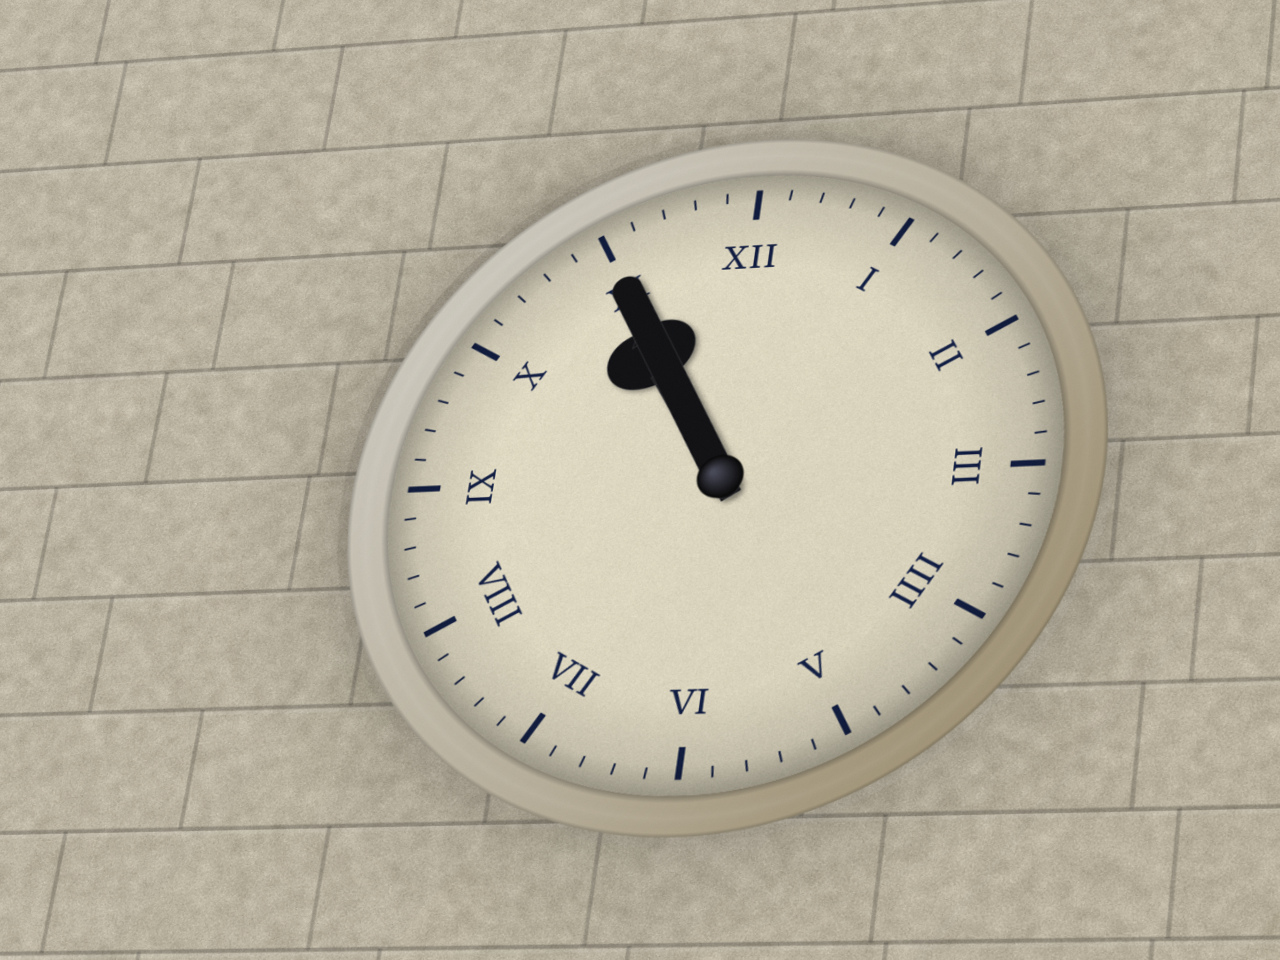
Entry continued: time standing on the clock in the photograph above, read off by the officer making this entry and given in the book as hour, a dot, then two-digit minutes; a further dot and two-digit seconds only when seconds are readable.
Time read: 10.55
